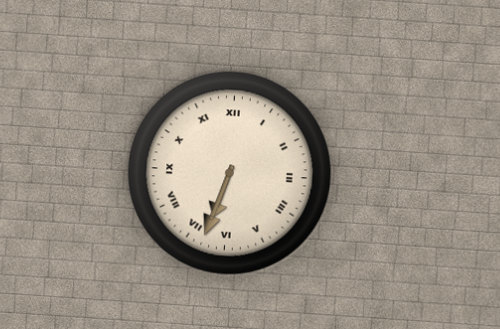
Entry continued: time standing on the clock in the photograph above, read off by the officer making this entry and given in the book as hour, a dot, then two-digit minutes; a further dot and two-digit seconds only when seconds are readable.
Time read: 6.33
